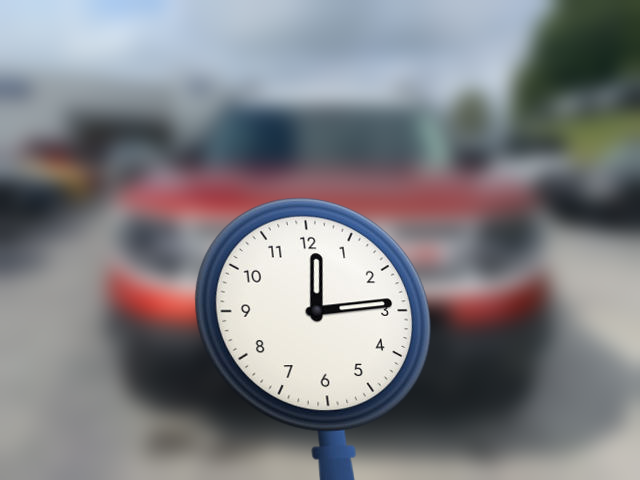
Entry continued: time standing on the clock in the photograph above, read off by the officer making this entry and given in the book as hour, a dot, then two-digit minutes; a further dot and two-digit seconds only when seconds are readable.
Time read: 12.14
